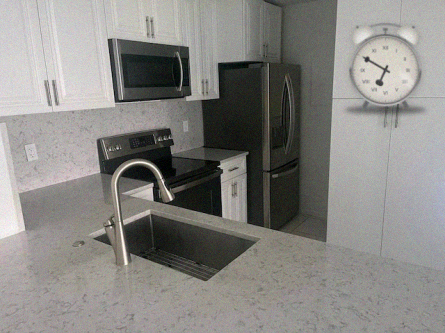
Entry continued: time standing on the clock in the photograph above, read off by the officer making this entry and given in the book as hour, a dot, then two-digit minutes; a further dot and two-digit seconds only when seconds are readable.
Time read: 6.50
